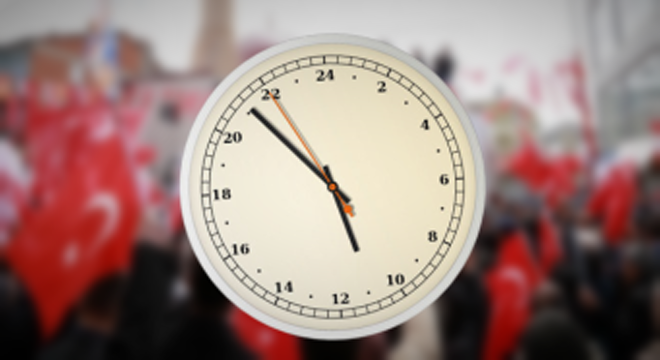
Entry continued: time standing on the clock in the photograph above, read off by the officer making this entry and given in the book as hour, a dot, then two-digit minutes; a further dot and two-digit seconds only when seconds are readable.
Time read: 10.52.55
